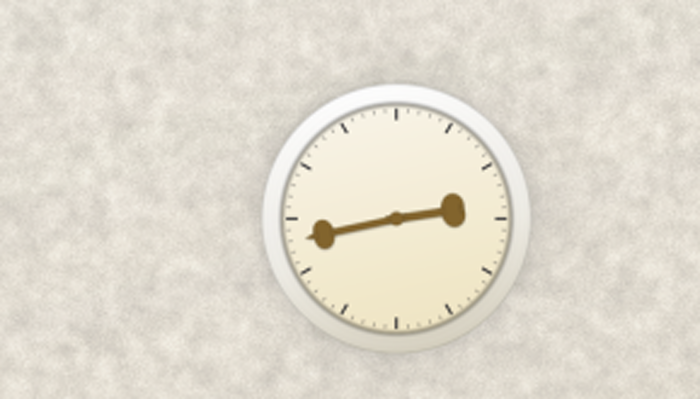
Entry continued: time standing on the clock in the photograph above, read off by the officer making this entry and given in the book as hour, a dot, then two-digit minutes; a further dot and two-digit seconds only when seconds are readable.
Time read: 2.43
